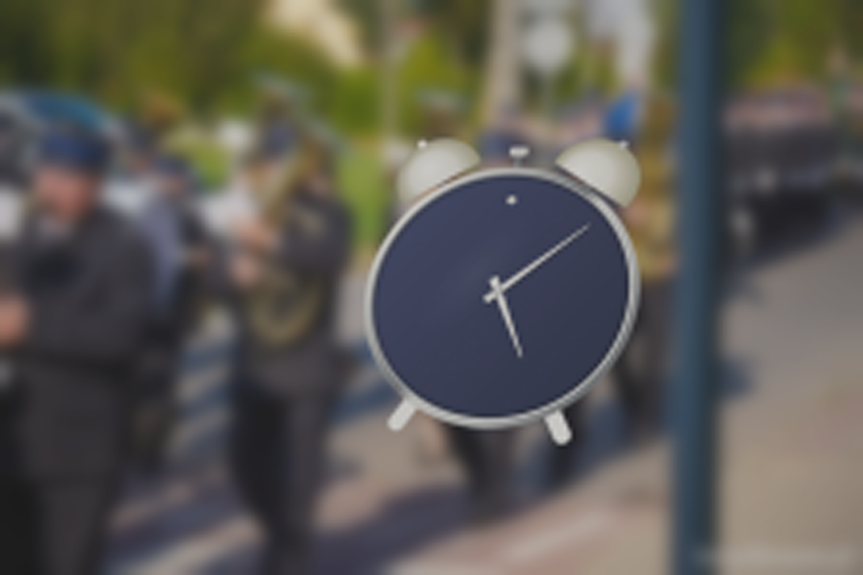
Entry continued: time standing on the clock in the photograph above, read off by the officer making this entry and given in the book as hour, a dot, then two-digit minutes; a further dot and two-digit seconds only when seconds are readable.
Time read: 5.08
